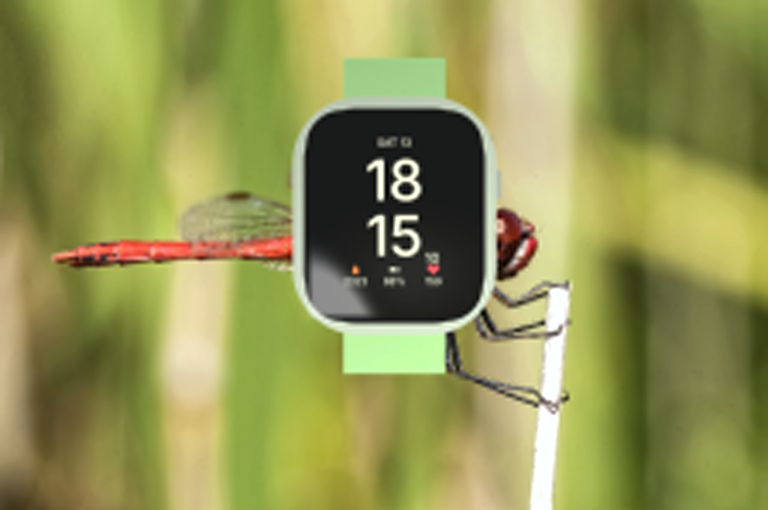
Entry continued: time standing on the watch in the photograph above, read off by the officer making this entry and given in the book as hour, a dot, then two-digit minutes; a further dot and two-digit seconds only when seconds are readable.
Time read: 18.15
